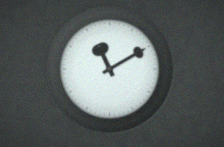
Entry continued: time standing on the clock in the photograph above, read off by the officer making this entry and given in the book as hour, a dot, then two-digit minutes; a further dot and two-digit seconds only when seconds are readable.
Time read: 11.10
